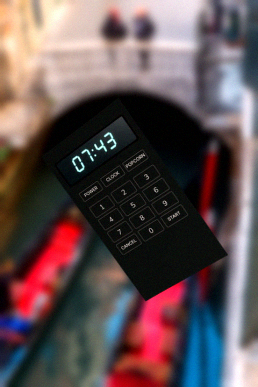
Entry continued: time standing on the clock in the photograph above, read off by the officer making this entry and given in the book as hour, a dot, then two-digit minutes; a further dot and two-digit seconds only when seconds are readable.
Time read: 7.43
